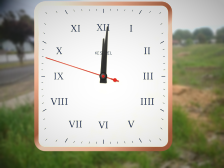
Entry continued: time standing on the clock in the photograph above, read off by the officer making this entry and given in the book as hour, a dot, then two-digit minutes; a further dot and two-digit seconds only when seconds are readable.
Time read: 12.00.48
